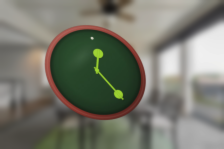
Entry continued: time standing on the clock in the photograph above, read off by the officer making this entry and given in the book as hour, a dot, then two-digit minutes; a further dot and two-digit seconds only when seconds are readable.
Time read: 12.24
